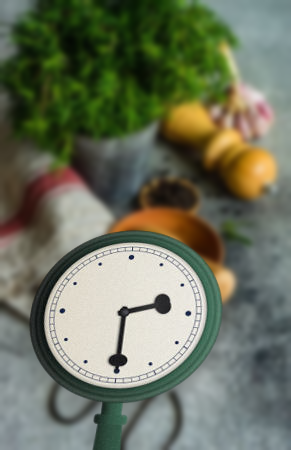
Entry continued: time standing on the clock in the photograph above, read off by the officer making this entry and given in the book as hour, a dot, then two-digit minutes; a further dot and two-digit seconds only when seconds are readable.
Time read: 2.30
